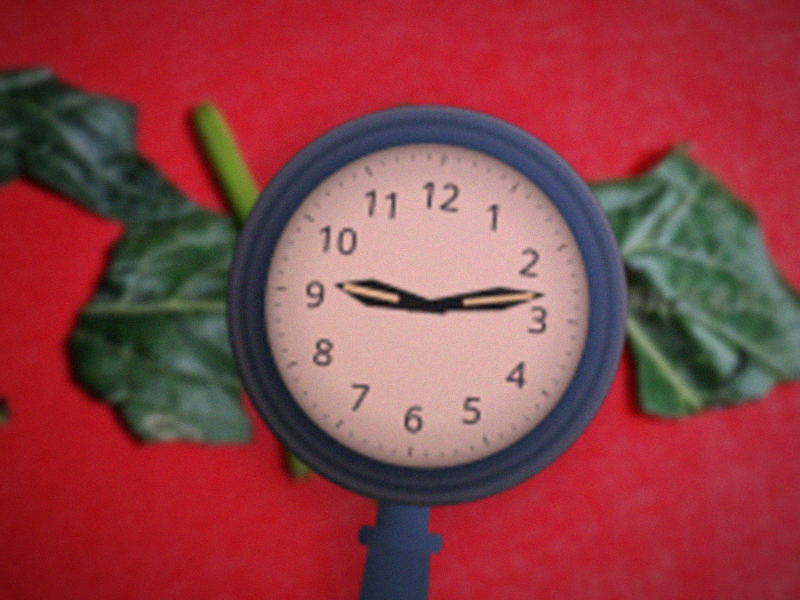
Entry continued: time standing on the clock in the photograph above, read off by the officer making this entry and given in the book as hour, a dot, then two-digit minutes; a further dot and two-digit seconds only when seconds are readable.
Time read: 9.13
